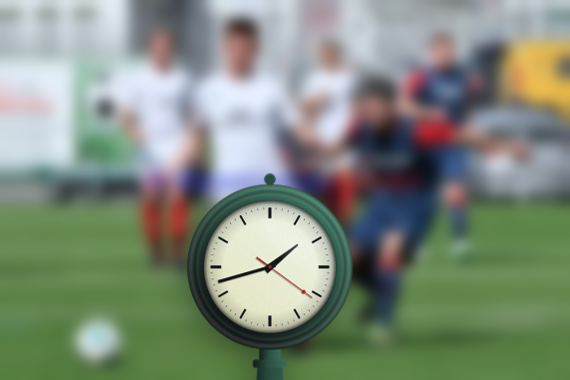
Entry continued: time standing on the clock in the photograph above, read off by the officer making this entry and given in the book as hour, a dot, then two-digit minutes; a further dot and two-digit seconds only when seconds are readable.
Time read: 1.42.21
